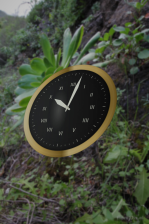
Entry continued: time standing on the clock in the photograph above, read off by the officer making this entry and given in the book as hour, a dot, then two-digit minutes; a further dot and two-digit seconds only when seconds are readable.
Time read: 10.02
